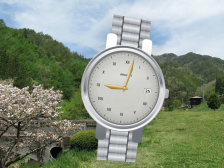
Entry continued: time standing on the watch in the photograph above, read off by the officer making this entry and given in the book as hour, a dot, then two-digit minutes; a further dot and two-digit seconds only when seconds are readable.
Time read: 9.02
